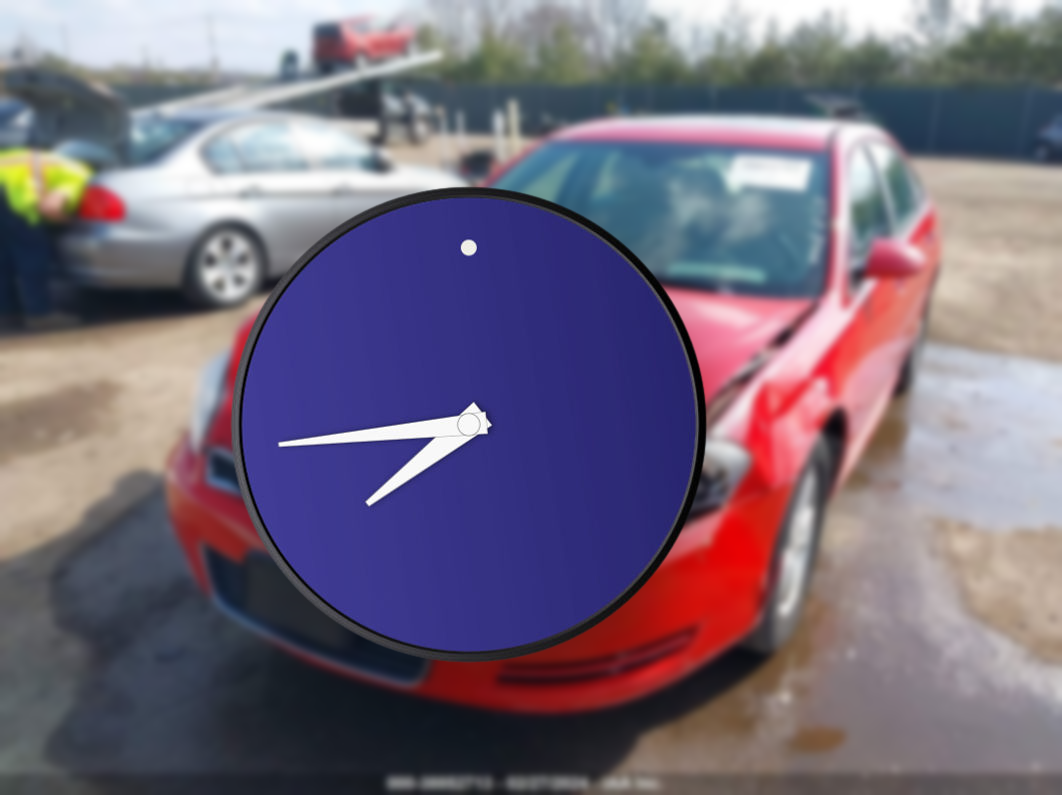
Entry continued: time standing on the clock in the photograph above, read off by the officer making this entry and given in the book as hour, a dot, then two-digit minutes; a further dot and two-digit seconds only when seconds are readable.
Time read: 7.44
